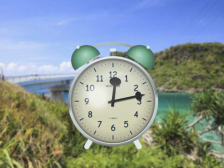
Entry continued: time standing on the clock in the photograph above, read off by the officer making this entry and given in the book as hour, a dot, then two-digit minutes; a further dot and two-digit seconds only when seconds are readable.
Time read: 12.13
